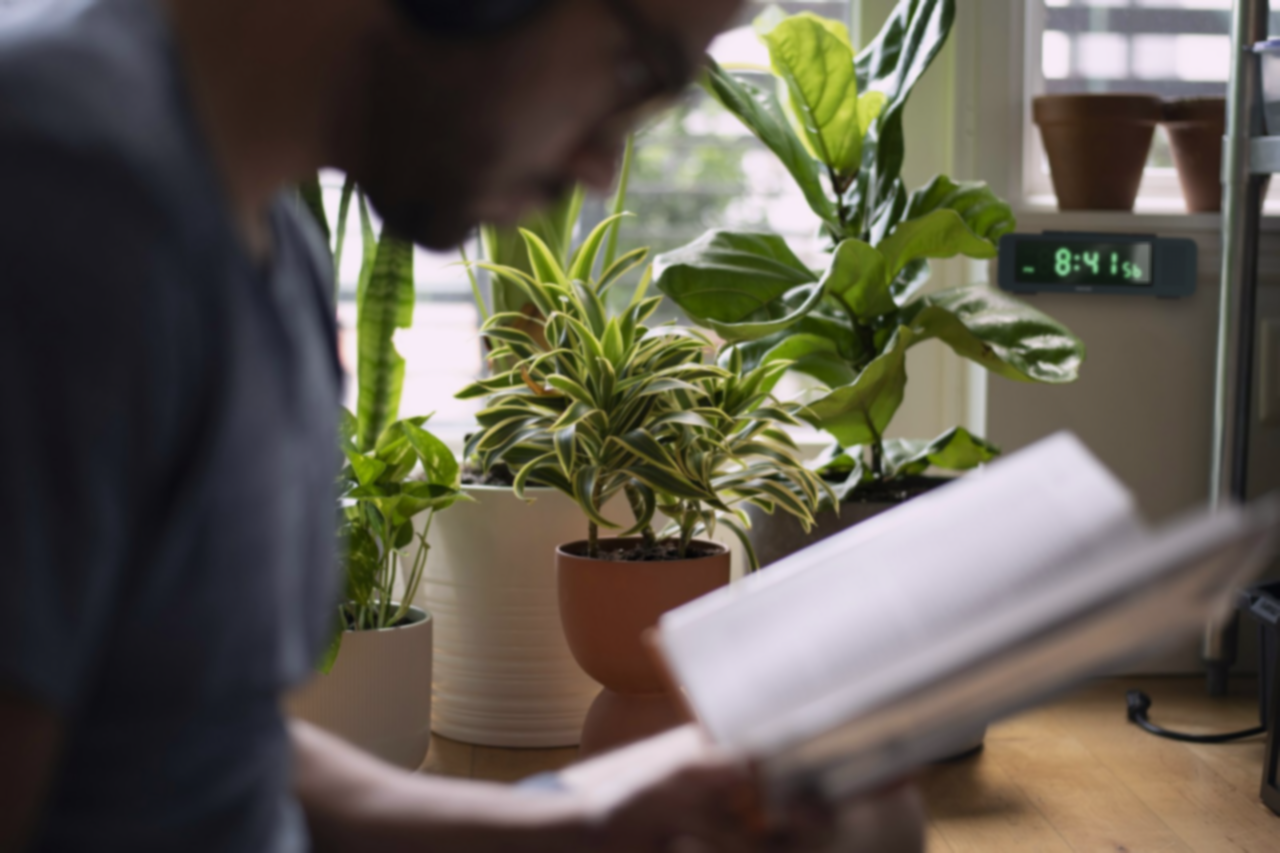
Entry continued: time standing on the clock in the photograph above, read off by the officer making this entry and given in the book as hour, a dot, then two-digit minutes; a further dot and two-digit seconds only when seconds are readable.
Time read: 8.41.56
